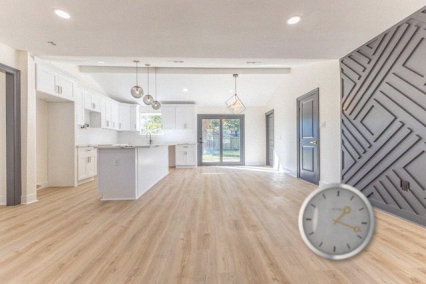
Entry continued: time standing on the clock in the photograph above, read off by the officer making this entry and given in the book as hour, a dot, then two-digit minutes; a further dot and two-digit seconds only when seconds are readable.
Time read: 1.18
